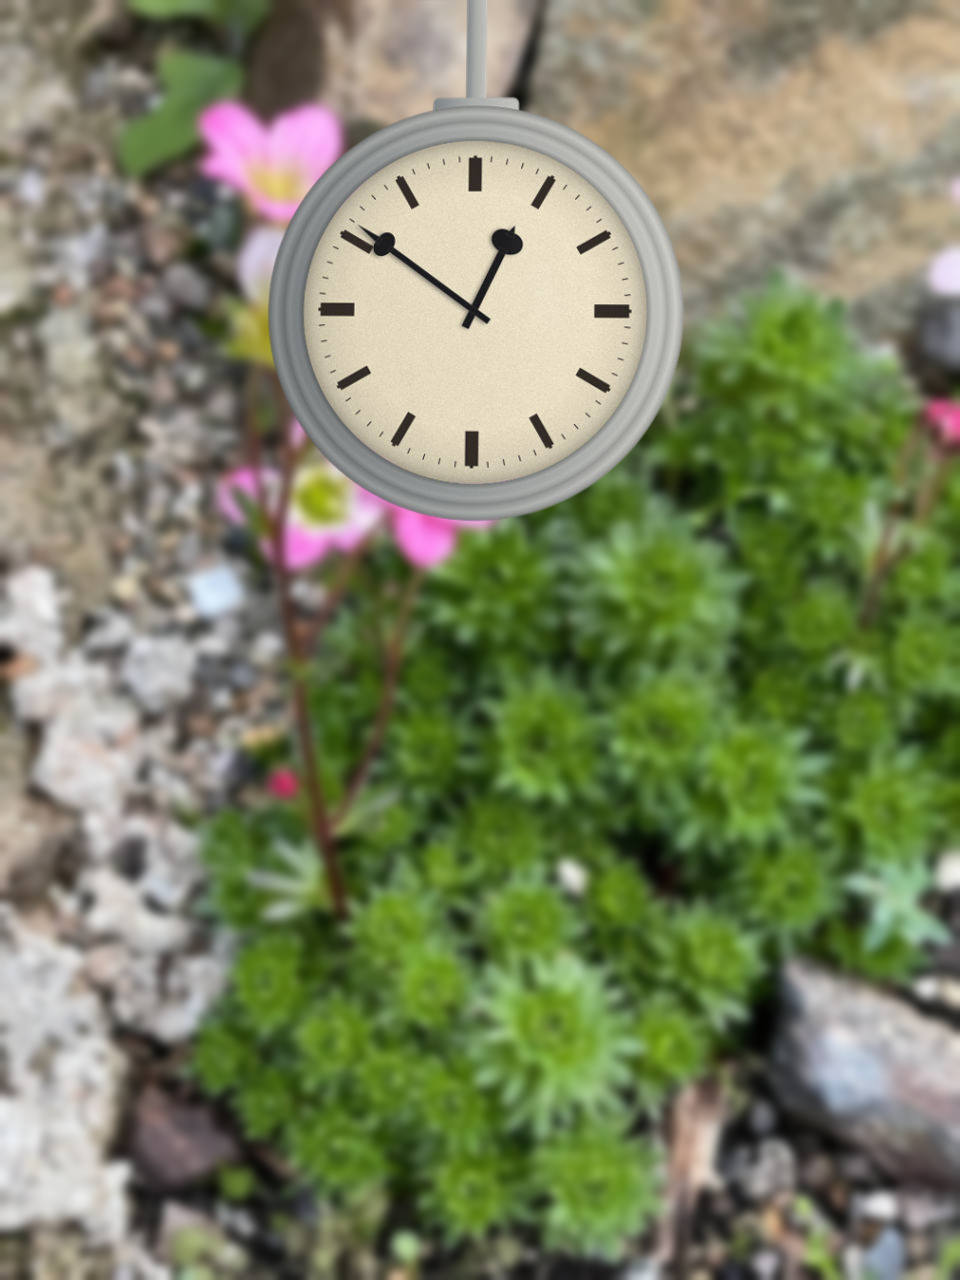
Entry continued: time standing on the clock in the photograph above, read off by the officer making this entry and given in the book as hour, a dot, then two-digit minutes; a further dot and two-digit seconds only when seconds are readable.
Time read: 12.51
